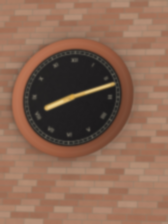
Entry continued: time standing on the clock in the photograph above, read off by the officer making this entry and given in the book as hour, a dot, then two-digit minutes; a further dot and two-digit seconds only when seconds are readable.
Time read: 8.12
